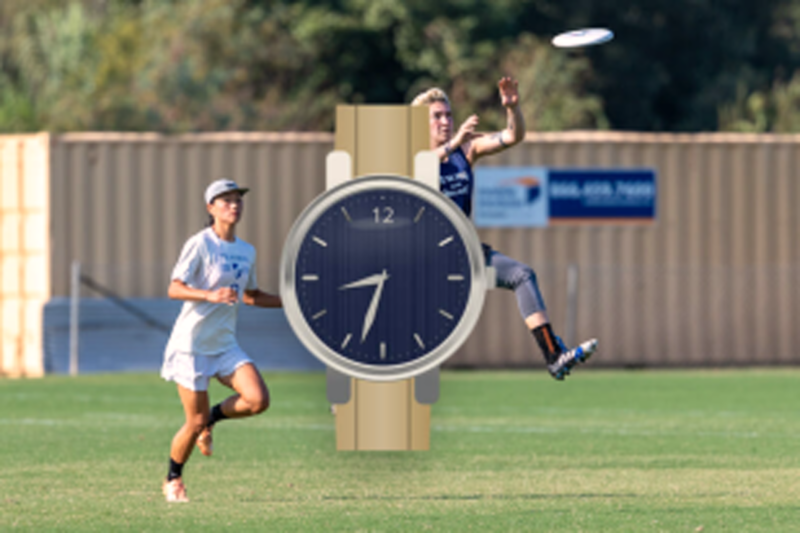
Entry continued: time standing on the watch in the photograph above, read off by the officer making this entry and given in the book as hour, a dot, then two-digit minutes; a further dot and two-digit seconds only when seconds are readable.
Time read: 8.33
